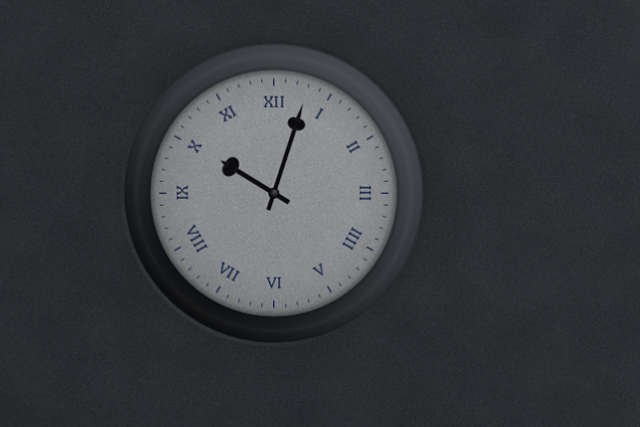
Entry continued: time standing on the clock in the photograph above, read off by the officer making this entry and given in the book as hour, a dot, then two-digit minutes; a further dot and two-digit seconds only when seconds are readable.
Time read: 10.03
